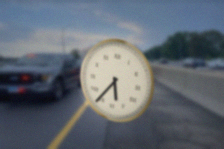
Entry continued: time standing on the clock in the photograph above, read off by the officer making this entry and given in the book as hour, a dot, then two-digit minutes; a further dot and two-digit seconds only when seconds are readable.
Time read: 5.36
